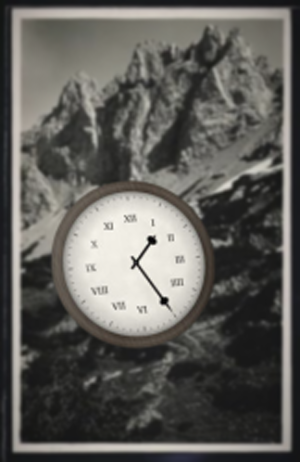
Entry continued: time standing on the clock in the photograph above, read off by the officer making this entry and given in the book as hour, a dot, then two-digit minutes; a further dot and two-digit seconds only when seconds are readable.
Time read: 1.25
